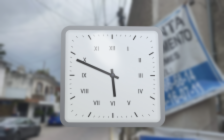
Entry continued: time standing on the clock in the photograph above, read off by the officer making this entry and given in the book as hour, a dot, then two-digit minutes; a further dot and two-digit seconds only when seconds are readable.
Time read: 5.49
